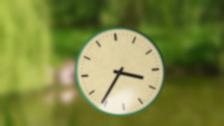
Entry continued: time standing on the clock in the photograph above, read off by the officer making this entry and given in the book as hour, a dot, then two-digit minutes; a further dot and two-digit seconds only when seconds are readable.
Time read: 3.36
